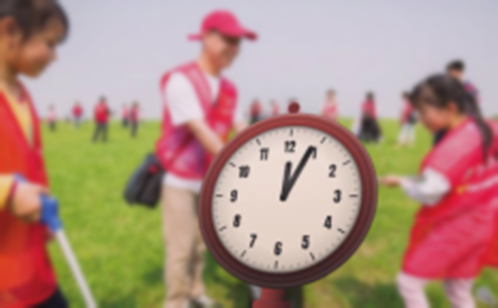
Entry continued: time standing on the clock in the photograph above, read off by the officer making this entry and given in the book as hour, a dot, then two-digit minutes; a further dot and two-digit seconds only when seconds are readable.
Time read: 12.04
